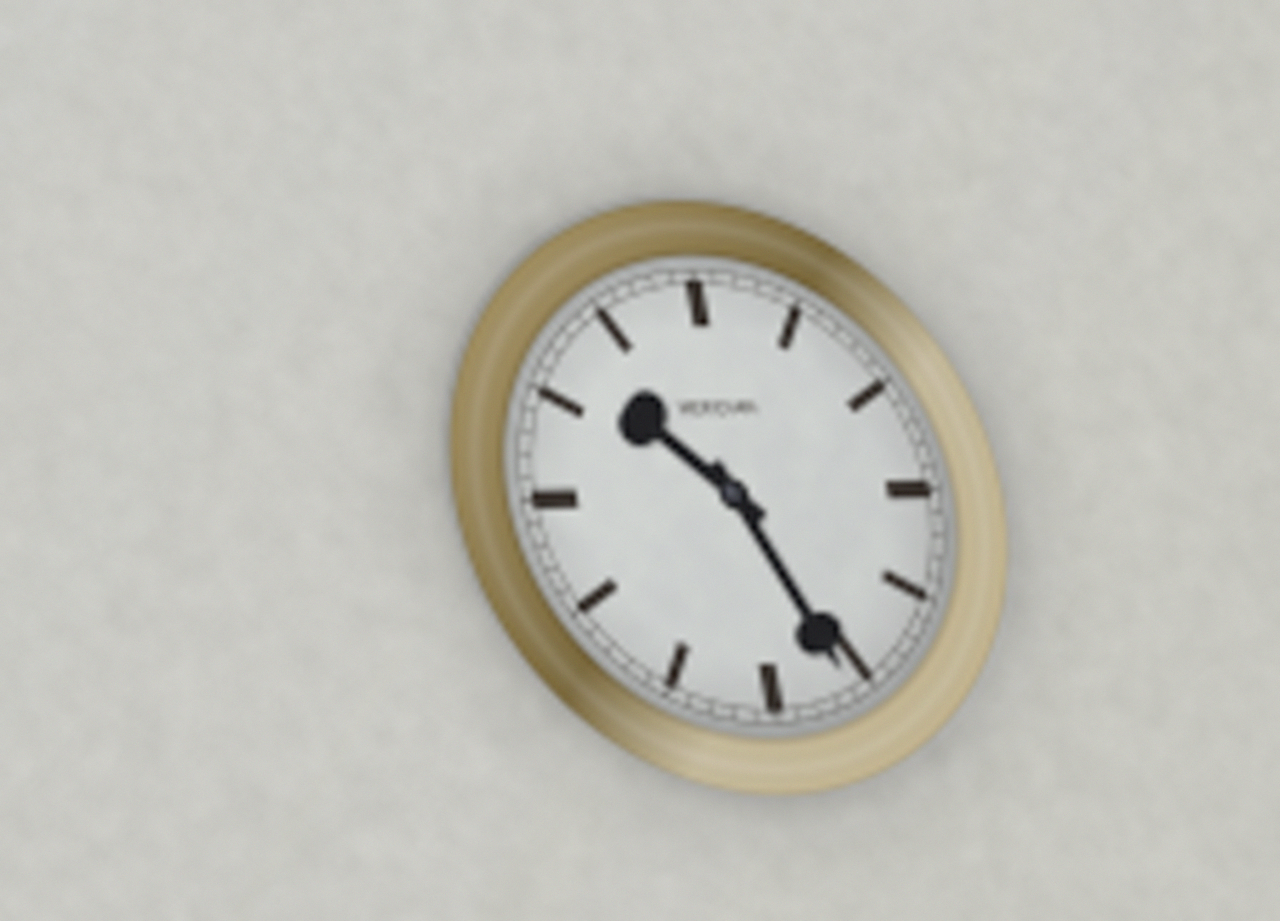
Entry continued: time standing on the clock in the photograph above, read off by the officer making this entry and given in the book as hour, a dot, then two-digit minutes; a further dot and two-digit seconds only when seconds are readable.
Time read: 10.26
